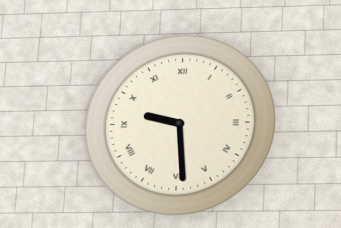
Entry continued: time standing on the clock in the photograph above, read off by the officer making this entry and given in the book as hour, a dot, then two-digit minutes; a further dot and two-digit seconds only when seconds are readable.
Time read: 9.29
